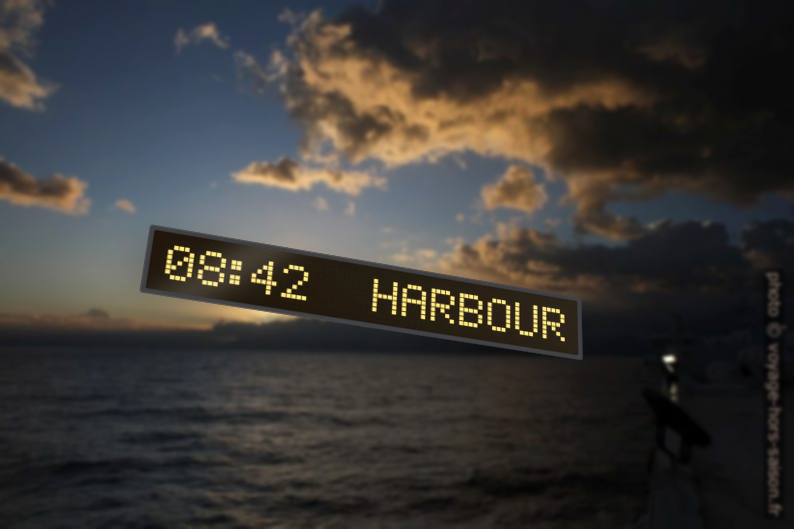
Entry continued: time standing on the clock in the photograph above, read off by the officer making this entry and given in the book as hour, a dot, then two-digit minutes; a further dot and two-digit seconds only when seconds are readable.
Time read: 8.42
